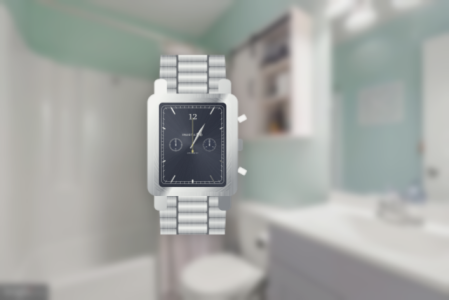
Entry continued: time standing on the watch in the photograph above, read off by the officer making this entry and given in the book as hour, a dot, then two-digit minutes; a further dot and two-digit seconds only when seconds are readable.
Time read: 1.05
